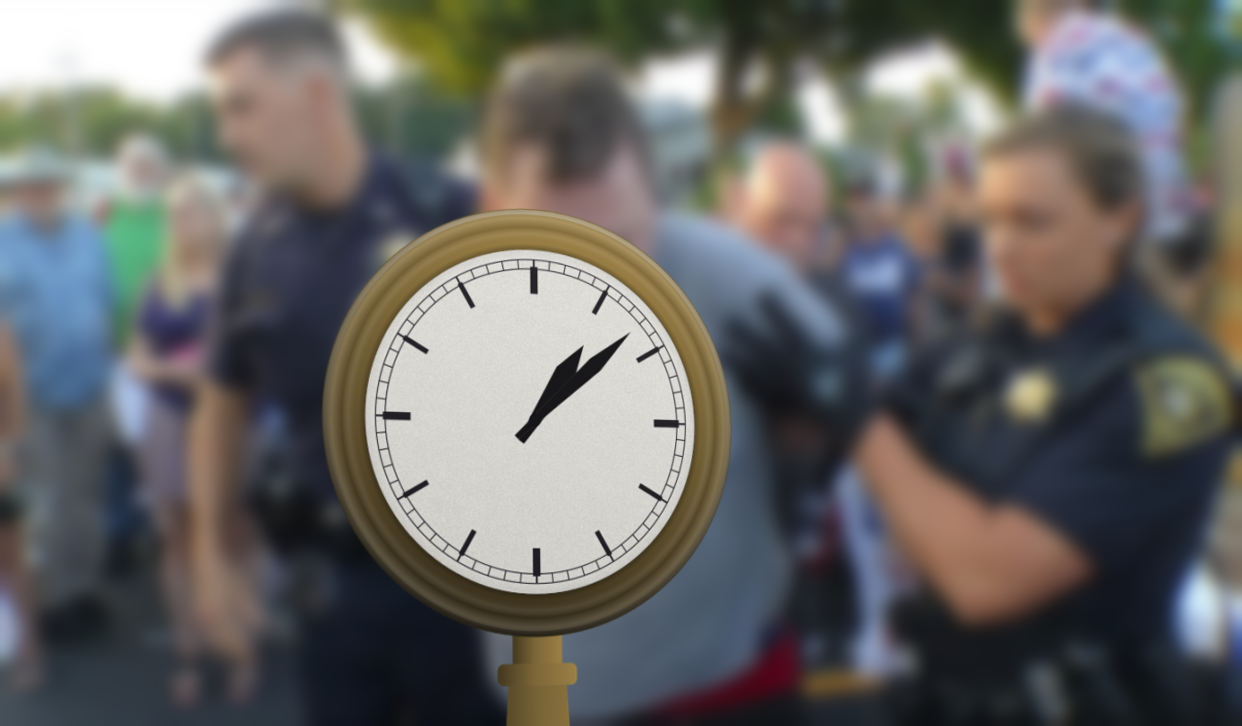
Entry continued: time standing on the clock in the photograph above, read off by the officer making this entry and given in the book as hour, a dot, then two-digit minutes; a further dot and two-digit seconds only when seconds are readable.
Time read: 1.08
